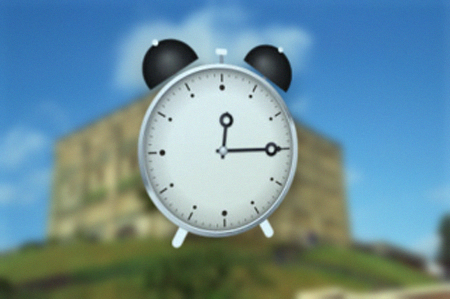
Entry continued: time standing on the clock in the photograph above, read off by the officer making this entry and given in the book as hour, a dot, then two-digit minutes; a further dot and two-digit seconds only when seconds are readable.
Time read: 12.15
